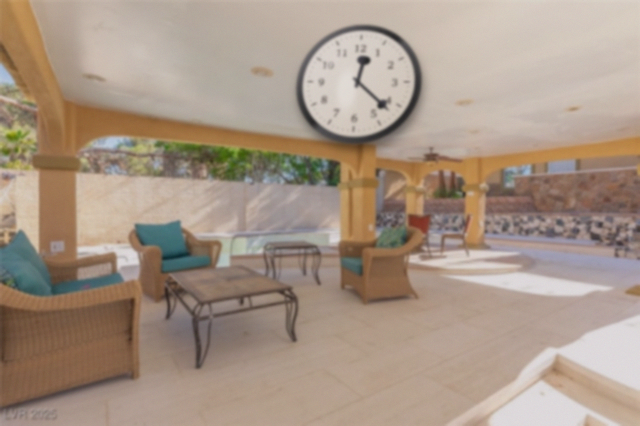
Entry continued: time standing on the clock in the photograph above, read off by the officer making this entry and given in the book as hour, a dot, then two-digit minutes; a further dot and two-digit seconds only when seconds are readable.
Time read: 12.22
